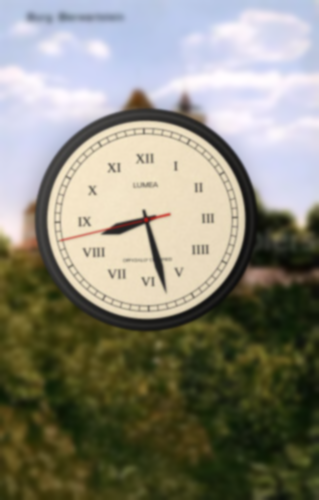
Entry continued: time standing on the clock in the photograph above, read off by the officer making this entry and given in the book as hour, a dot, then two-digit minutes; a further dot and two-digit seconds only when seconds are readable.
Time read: 8.27.43
